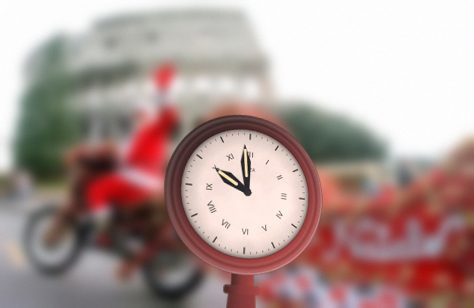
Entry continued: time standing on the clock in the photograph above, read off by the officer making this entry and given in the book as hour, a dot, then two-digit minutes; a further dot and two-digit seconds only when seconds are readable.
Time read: 9.59
